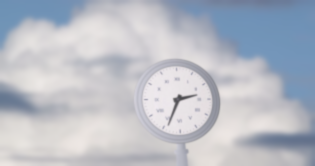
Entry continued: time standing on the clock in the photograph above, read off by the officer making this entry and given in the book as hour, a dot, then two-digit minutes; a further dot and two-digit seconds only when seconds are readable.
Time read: 2.34
